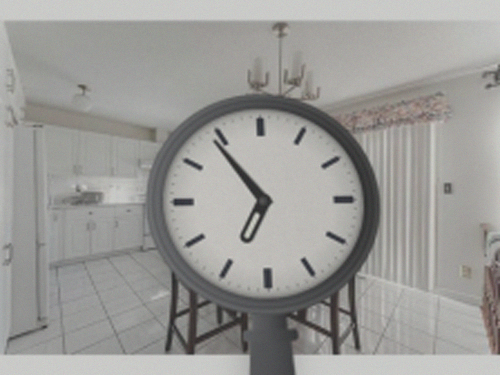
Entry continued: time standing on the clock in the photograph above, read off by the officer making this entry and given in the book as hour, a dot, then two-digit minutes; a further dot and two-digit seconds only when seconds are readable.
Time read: 6.54
